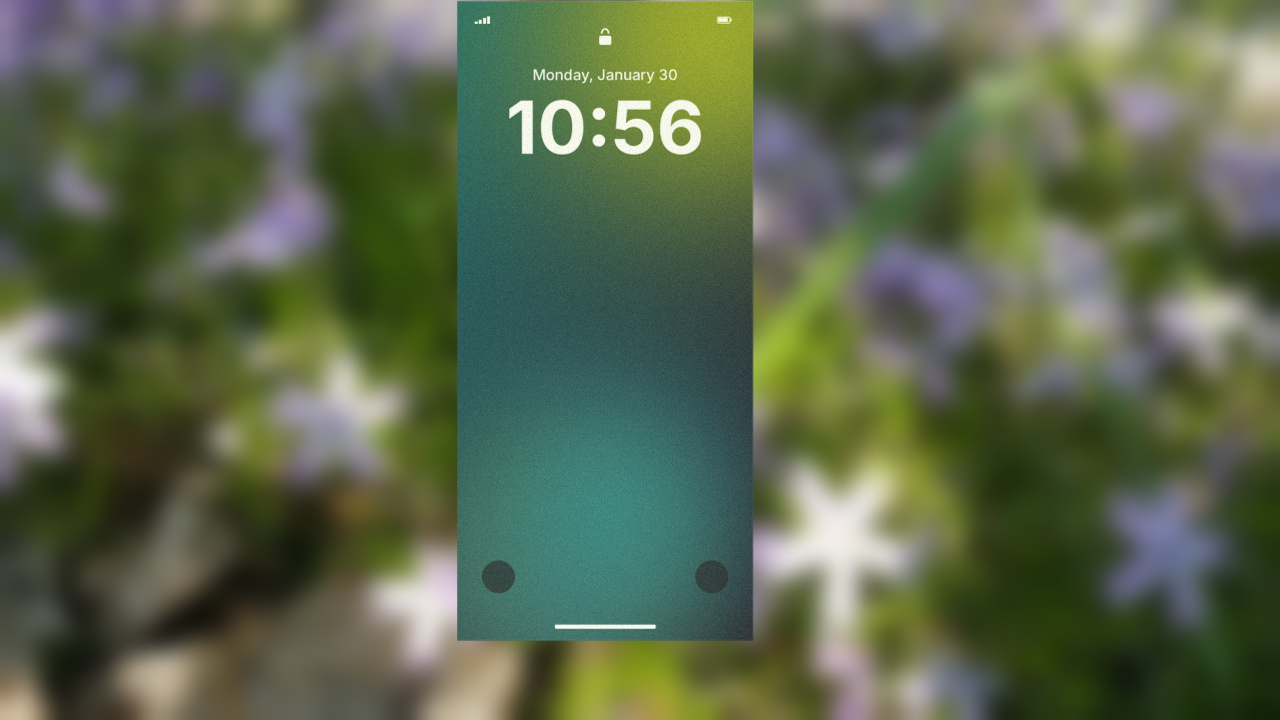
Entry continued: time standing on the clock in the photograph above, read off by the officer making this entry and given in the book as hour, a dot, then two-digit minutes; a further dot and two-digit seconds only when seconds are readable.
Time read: 10.56
